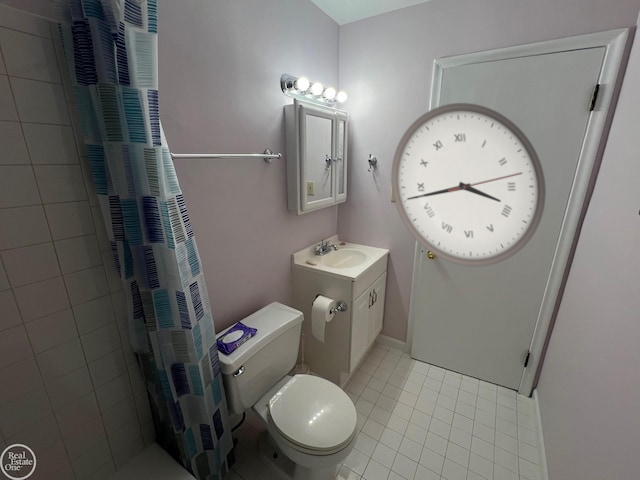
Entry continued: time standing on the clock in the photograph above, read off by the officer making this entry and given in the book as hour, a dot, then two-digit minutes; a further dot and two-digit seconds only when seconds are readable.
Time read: 3.43.13
